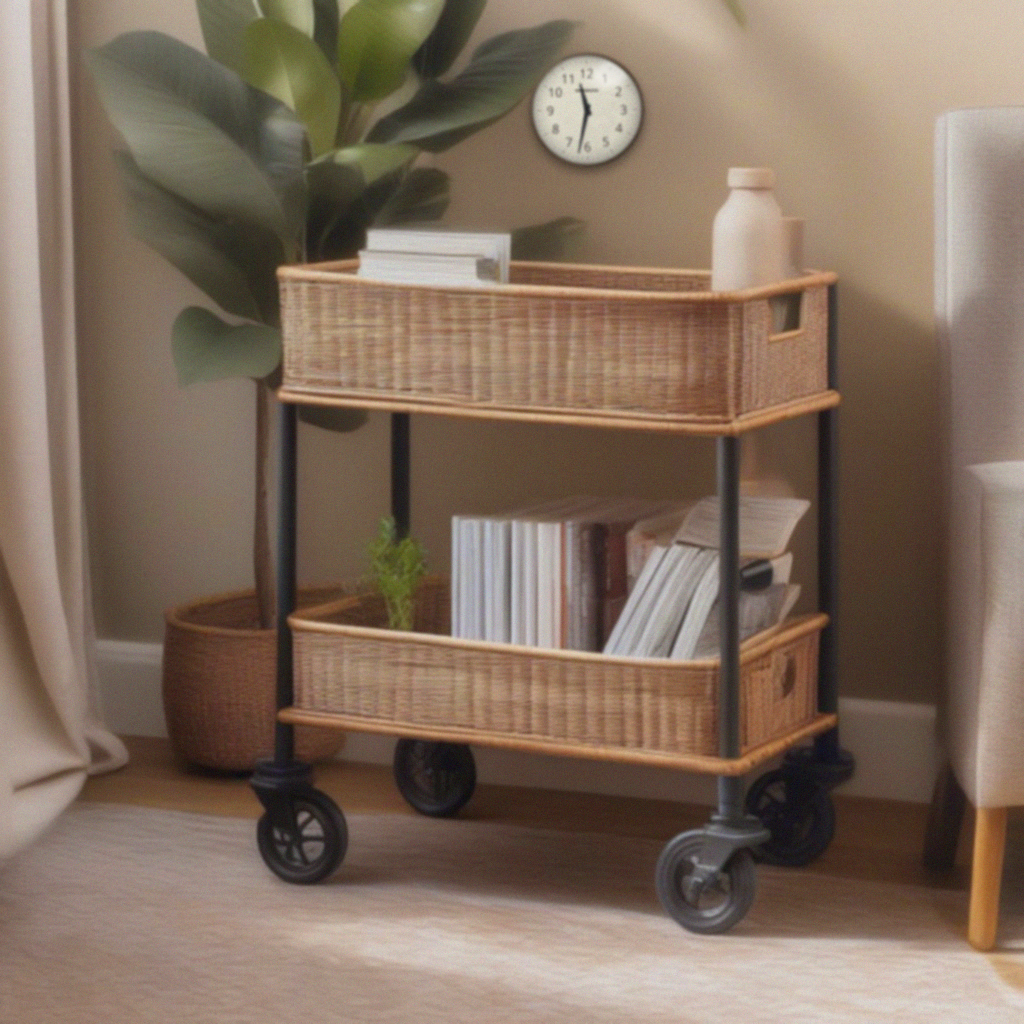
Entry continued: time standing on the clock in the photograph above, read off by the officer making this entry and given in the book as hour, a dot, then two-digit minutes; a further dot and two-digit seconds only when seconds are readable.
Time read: 11.32
